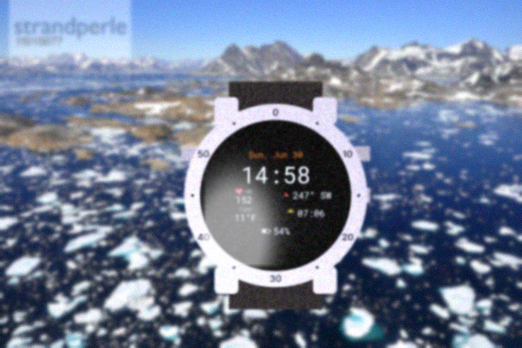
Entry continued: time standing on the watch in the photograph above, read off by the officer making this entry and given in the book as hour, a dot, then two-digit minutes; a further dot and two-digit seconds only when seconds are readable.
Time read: 14.58
